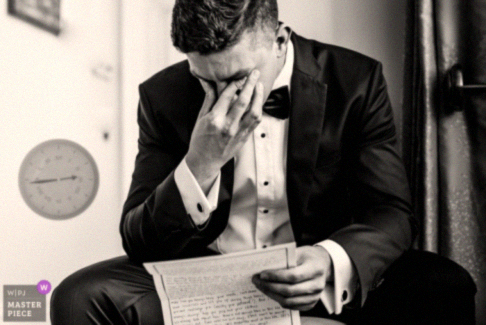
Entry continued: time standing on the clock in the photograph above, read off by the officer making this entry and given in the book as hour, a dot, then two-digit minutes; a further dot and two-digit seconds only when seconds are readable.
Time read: 2.44
